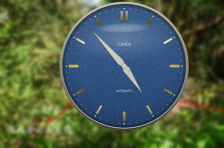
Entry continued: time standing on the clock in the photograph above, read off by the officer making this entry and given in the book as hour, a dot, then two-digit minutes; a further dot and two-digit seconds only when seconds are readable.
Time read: 4.53
